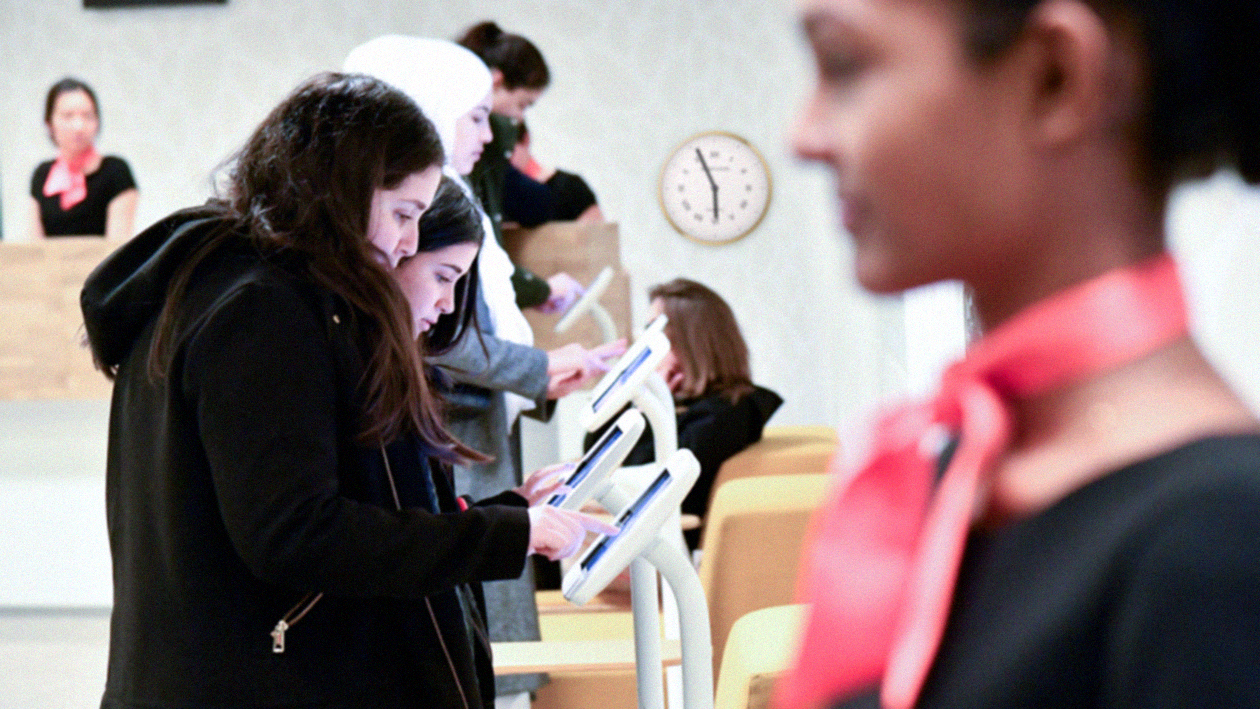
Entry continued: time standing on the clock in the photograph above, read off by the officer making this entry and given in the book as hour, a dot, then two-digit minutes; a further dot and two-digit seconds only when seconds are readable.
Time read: 5.56
